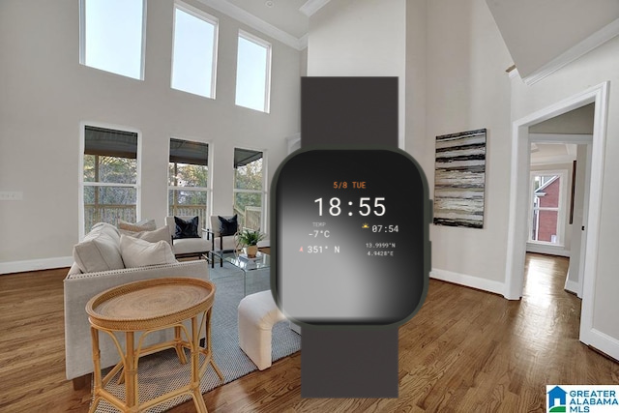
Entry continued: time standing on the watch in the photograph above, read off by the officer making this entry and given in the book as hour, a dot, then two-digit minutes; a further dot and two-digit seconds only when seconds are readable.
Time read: 18.55
